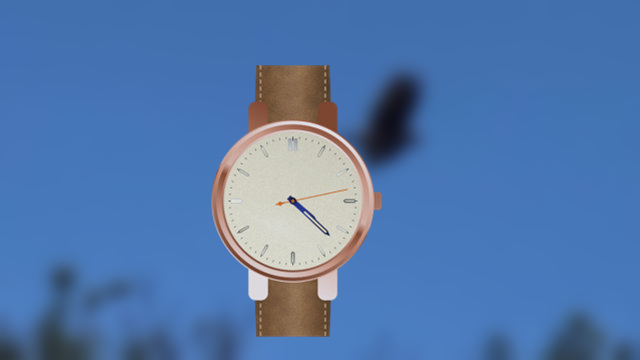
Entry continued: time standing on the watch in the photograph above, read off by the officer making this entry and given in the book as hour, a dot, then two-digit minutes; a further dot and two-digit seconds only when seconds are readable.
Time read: 4.22.13
